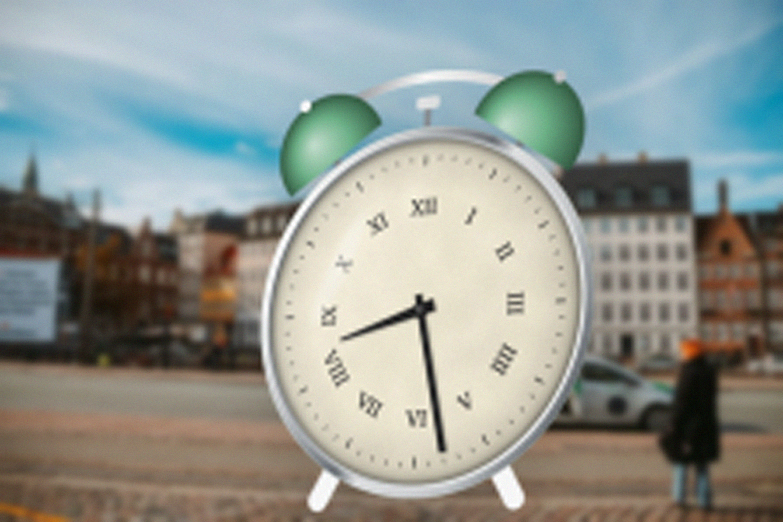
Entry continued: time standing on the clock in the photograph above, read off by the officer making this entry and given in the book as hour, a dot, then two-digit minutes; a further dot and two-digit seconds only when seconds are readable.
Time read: 8.28
